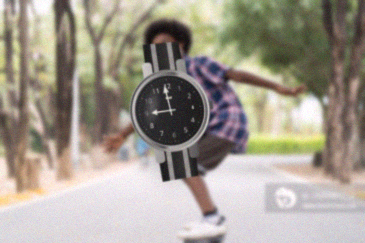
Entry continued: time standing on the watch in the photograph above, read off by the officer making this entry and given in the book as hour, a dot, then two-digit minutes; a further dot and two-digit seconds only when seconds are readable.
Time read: 8.59
